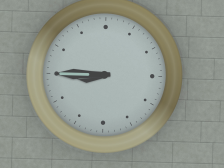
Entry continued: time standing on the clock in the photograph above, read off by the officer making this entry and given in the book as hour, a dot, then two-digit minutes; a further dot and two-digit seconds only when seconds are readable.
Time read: 8.45
